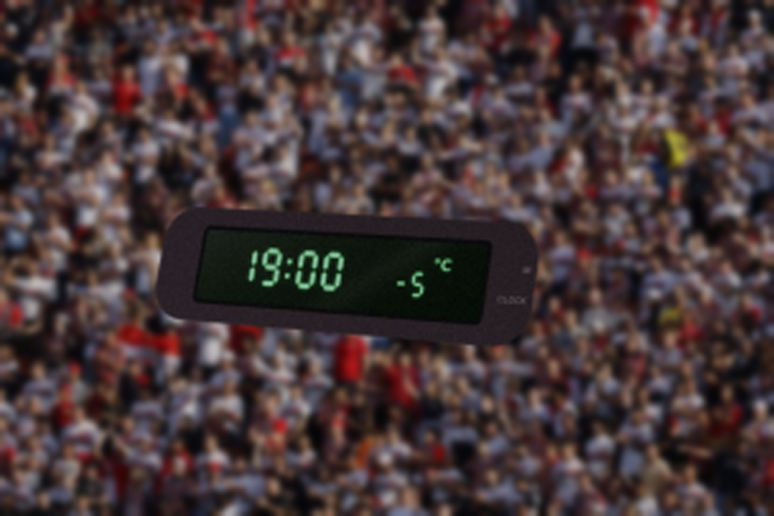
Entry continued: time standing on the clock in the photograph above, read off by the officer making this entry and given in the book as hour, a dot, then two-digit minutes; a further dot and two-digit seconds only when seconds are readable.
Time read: 19.00
